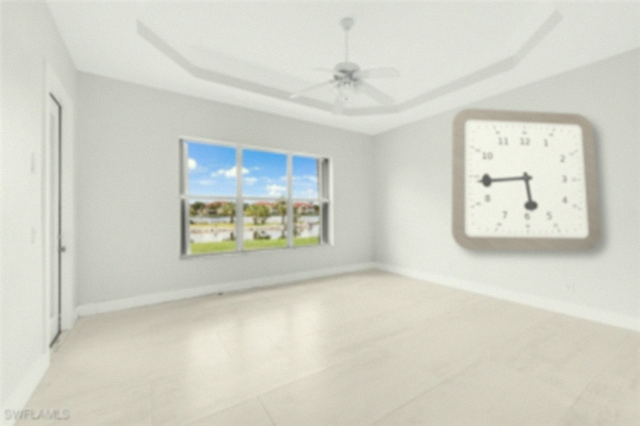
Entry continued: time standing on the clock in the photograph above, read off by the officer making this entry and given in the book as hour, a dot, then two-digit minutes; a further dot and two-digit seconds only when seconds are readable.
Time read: 5.44
